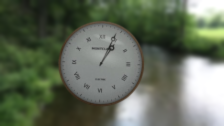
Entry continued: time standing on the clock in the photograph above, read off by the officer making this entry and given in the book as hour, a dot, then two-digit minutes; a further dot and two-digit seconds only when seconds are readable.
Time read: 1.04
